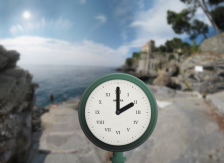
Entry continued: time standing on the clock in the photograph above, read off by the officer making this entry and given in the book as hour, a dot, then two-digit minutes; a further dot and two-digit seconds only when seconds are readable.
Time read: 2.00
